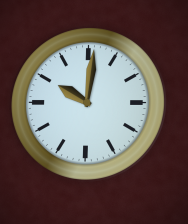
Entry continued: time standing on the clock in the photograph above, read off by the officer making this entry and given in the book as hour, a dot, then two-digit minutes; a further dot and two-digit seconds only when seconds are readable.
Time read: 10.01
